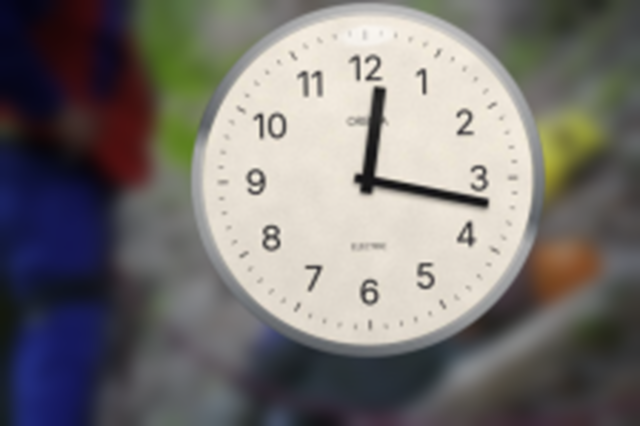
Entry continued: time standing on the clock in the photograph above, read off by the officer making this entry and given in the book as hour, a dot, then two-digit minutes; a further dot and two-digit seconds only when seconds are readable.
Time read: 12.17
